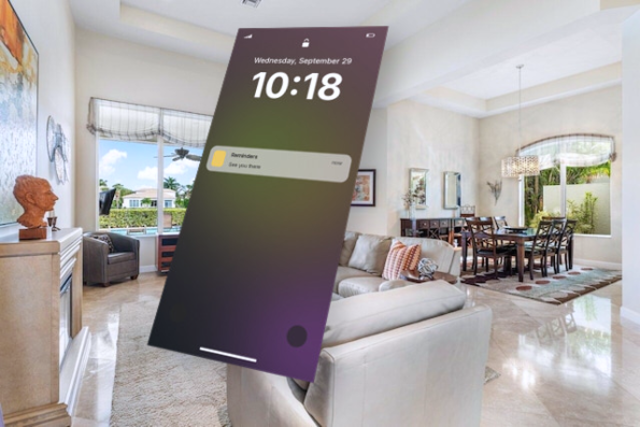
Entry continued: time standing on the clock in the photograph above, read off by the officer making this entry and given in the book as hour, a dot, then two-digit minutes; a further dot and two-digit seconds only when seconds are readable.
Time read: 10.18
